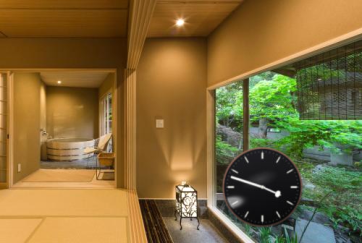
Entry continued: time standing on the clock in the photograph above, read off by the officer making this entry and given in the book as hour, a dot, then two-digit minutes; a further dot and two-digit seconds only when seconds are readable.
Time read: 3.48
